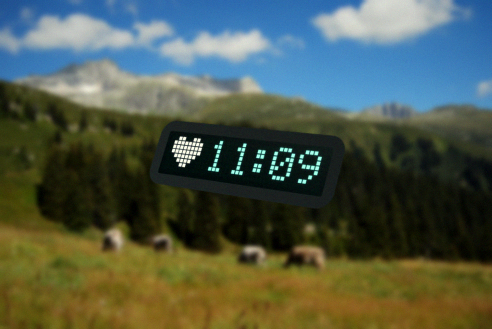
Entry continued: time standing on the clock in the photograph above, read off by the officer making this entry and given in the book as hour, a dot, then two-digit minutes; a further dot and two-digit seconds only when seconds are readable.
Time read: 11.09
